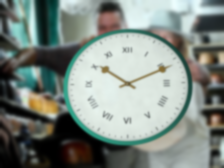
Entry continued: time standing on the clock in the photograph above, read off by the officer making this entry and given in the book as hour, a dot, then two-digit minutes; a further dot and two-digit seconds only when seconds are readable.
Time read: 10.11
